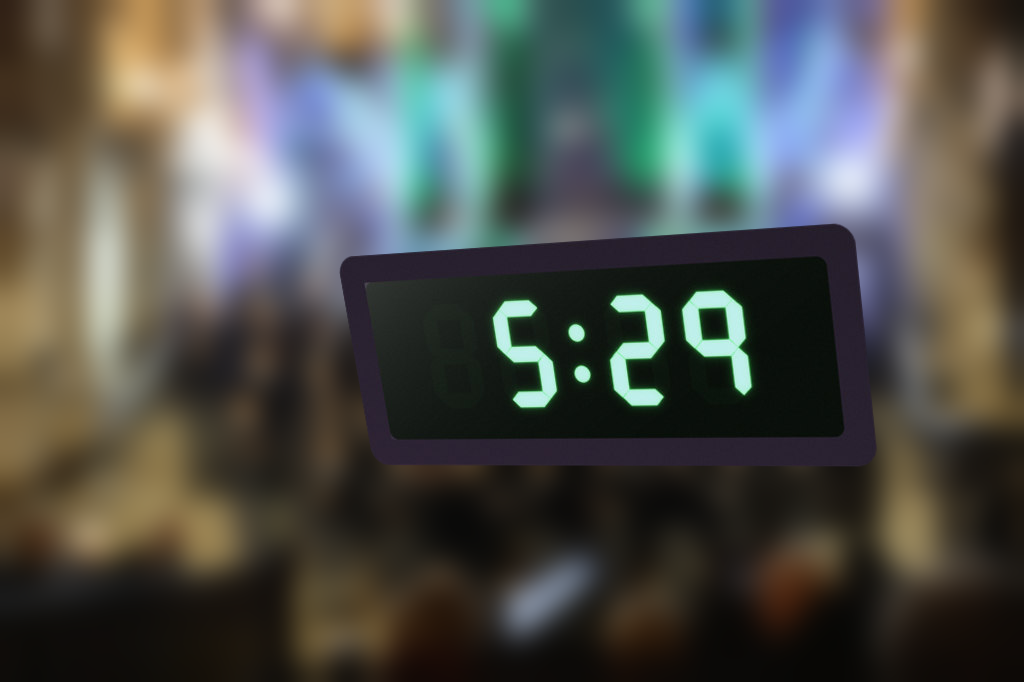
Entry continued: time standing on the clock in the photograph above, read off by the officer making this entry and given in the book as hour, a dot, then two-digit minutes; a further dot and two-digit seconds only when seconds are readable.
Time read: 5.29
